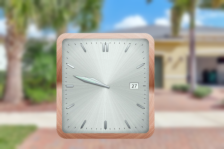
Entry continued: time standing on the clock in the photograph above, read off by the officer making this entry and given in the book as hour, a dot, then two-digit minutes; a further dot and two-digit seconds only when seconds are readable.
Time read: 9.48
